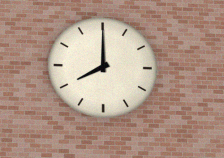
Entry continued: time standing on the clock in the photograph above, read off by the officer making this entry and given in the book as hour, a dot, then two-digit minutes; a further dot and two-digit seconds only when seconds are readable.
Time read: 8.00
